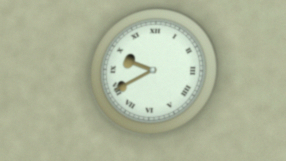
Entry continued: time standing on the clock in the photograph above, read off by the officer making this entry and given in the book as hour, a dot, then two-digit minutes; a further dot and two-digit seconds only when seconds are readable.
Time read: 9.40
